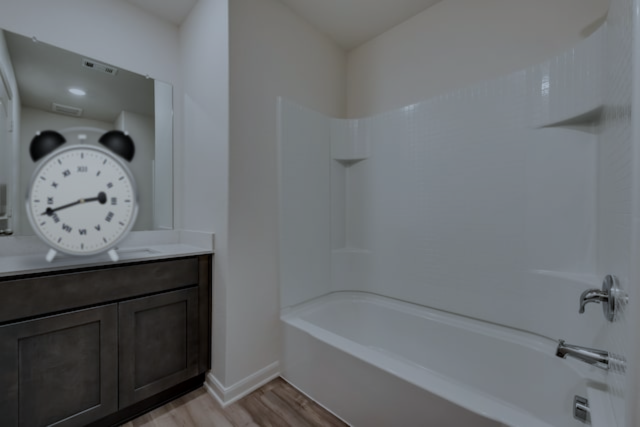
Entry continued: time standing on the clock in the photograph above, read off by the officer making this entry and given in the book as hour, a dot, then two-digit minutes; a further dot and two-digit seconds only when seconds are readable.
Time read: 2.42
